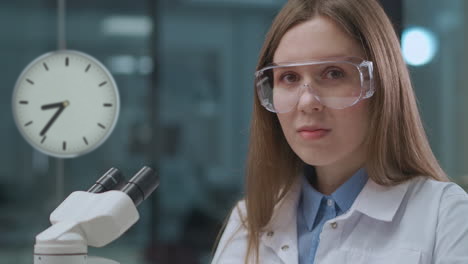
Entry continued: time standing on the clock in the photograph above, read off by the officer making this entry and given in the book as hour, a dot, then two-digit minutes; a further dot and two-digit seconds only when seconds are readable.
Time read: 8.36
